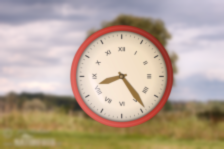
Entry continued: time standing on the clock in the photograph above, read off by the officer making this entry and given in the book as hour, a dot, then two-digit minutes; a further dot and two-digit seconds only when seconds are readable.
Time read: 8.24
